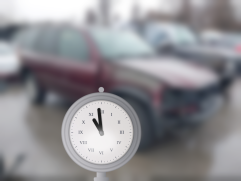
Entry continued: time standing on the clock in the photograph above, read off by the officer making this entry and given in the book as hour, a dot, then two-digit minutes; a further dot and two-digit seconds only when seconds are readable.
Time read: 10.59
